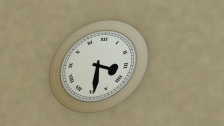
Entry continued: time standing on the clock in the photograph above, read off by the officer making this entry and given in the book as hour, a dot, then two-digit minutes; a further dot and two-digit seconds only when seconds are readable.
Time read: 3.29
